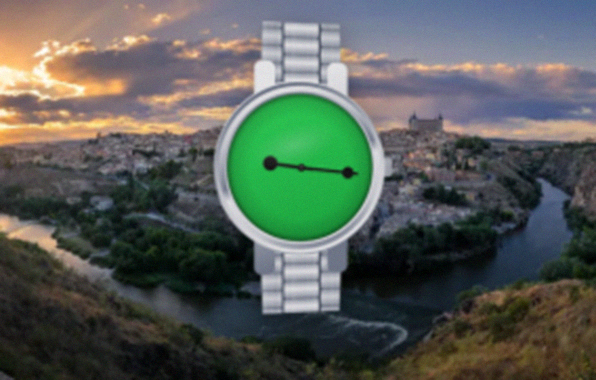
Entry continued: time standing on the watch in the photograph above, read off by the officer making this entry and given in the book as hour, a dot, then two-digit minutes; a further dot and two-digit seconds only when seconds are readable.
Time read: 9.16
